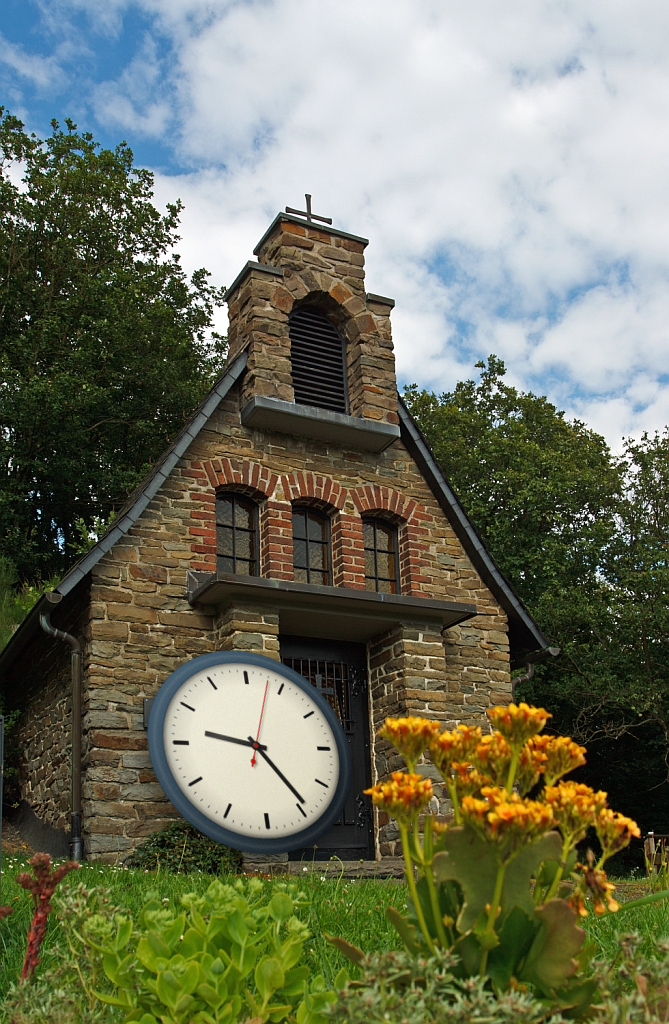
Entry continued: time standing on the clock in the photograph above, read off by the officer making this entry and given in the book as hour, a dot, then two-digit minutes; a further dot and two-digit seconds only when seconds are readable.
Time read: 9.24.03
